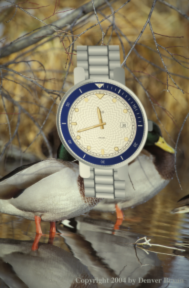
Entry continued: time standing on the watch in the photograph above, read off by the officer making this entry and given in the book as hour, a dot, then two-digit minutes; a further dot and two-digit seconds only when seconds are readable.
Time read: 11.42
